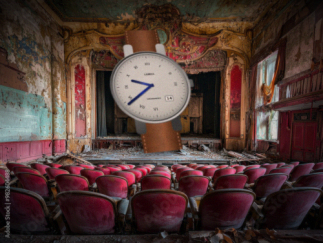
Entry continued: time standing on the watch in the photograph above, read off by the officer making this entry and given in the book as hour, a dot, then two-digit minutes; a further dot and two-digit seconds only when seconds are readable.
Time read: 9.39
